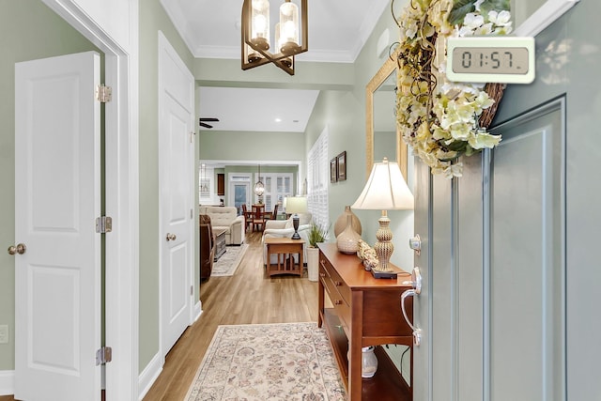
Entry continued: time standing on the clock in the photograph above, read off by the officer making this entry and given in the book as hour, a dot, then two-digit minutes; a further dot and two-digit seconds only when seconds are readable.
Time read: 1.57
